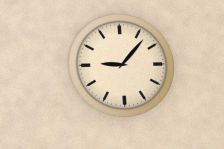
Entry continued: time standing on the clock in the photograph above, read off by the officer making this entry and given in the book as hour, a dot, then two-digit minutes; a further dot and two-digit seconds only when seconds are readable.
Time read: 9.07
